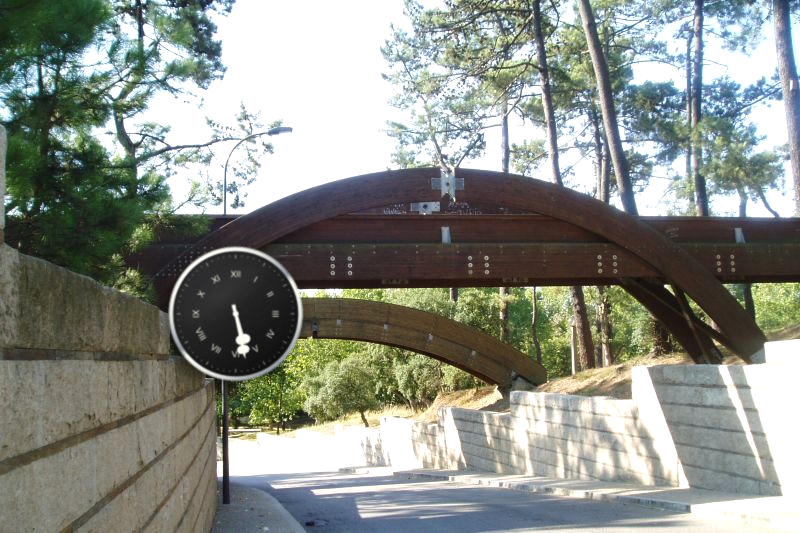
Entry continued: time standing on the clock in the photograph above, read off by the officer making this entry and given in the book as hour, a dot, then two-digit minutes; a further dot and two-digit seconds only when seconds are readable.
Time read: 5.28
